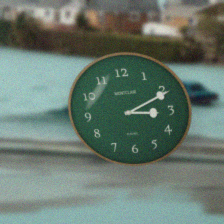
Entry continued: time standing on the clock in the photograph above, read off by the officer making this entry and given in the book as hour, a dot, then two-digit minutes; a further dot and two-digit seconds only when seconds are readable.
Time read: 3.11
